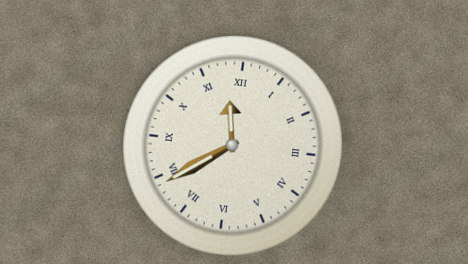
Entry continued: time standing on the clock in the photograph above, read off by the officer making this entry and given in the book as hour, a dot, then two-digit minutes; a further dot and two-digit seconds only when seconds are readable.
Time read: 11.39
